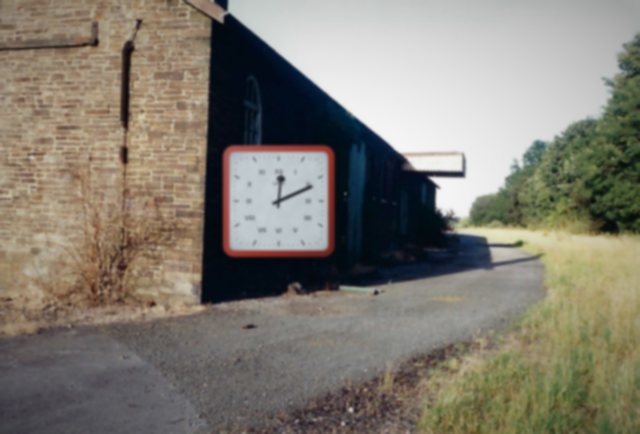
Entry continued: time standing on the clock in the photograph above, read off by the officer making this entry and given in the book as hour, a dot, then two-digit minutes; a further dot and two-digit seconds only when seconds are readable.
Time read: 12.11
